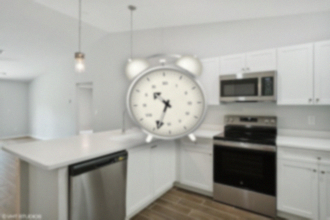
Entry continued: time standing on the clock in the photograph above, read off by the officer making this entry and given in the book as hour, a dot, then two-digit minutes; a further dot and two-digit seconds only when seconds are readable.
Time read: 10.34
